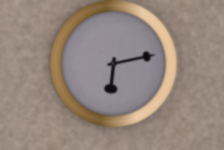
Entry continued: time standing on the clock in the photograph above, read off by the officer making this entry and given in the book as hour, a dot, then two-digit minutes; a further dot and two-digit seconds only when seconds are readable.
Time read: 6.13
